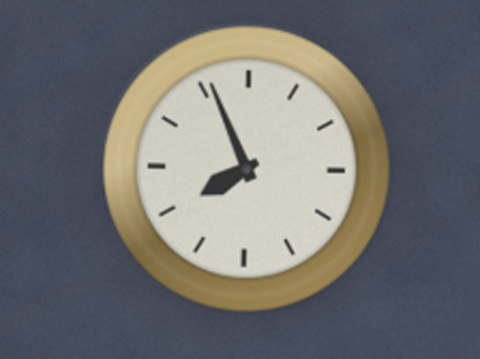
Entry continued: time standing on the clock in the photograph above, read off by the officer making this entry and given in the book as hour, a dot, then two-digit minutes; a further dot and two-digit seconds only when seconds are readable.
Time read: 7.56
